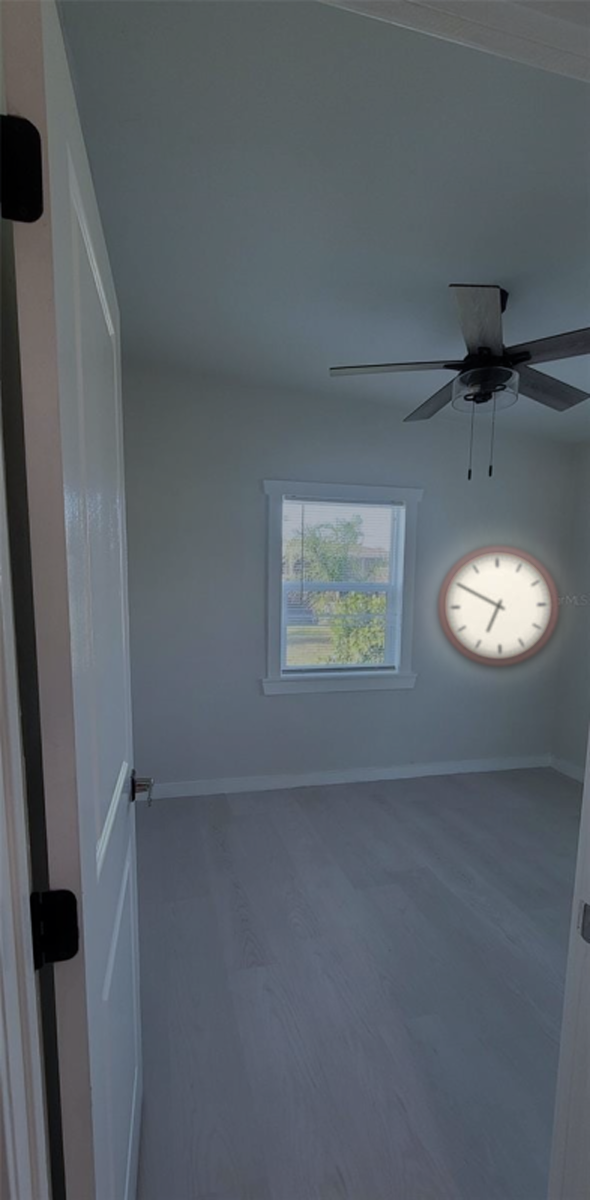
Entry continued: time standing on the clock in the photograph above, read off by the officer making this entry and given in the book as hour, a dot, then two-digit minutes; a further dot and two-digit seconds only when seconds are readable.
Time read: 6.50
